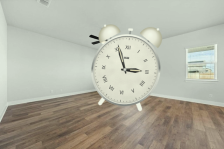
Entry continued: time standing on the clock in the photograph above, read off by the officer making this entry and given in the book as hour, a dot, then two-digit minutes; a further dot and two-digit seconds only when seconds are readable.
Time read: 2.56
